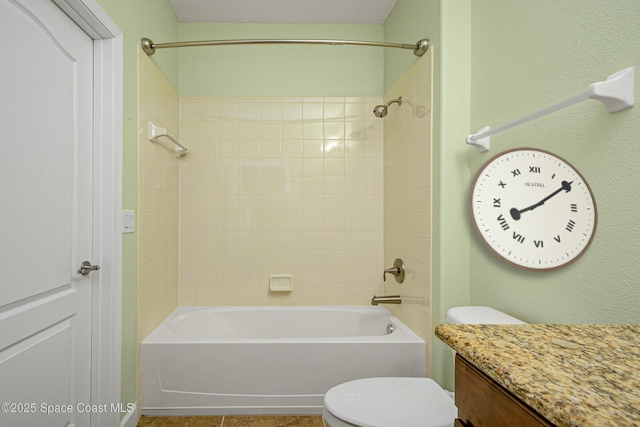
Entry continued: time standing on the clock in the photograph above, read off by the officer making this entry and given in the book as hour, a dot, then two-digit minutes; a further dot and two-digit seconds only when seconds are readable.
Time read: 8.09
